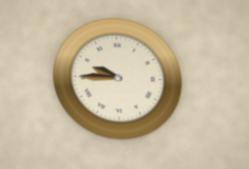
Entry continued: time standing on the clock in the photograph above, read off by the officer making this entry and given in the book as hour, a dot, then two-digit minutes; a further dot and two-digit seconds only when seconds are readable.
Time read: 9.45
